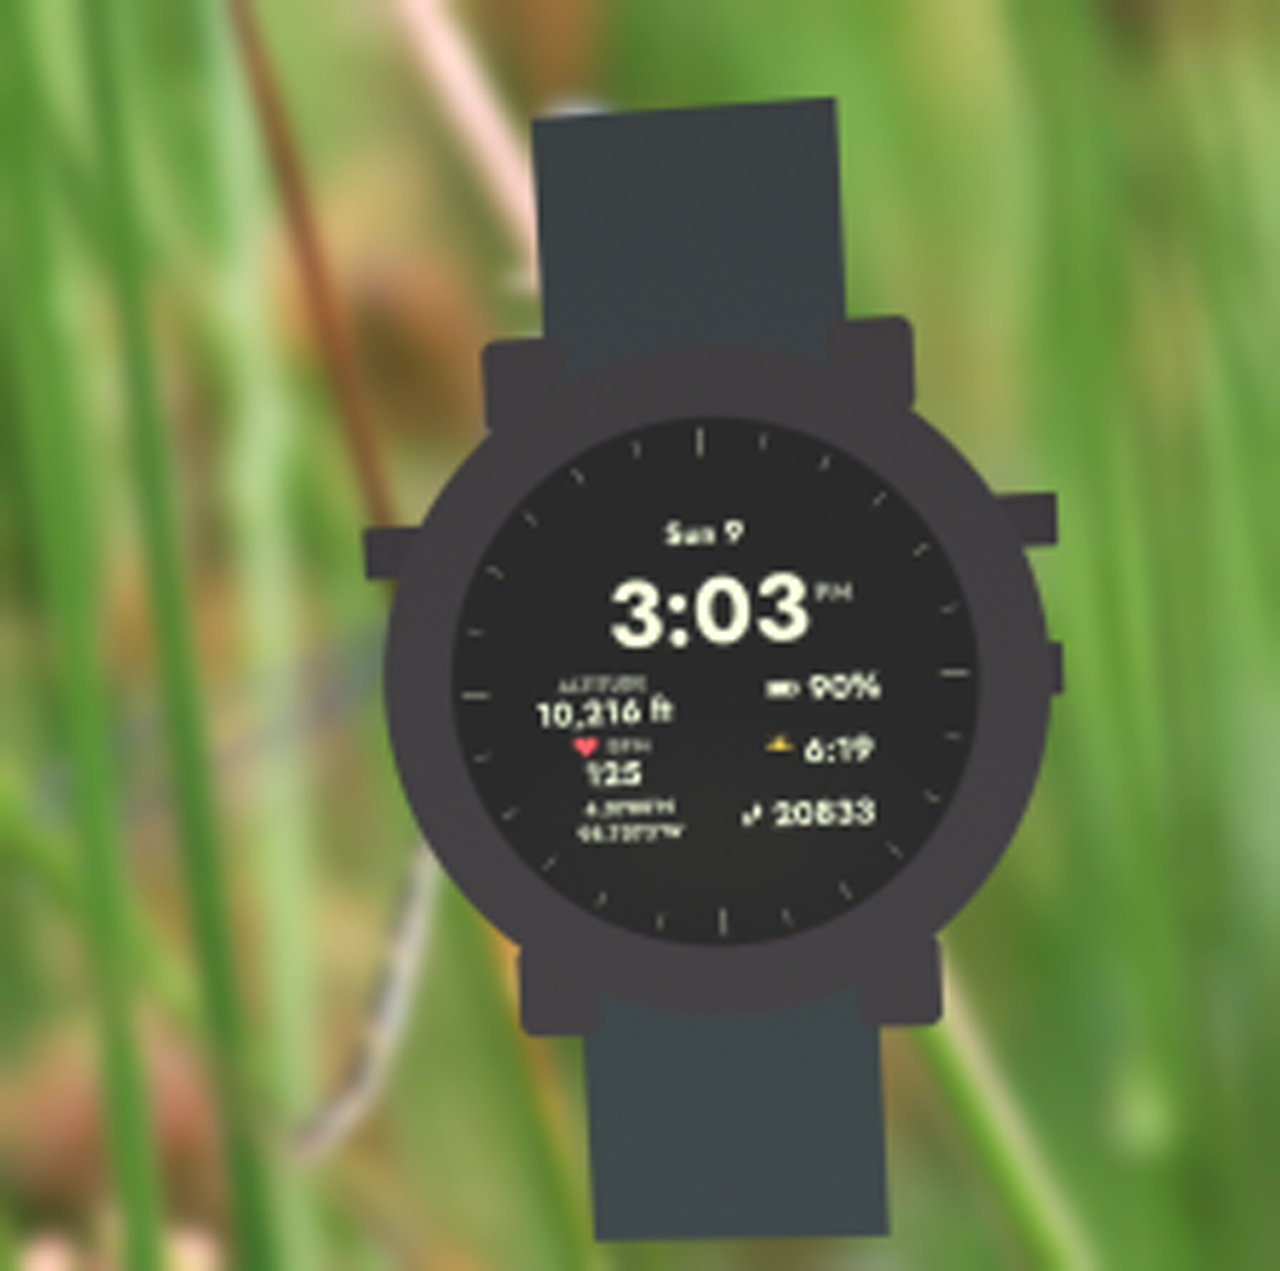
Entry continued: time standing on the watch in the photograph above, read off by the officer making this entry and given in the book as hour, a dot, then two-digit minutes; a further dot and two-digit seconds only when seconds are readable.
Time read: 3.03
